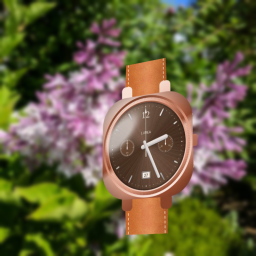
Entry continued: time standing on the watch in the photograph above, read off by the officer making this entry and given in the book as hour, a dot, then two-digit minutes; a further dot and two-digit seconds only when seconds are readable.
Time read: 2.26
